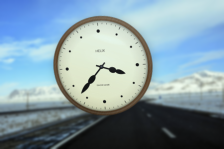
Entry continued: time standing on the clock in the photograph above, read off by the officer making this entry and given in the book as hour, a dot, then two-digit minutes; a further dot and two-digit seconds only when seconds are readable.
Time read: 3.37
